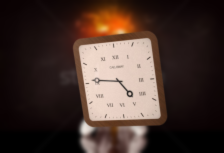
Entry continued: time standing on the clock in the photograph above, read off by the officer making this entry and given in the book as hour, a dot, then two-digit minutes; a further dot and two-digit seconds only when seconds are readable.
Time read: 4.46
